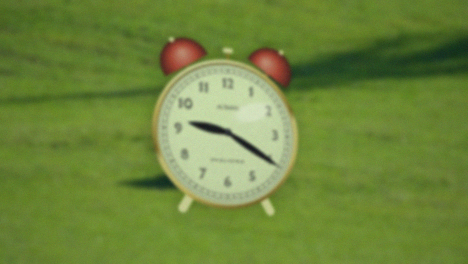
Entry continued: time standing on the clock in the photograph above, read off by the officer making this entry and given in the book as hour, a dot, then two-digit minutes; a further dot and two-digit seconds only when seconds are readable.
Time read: 9.20
